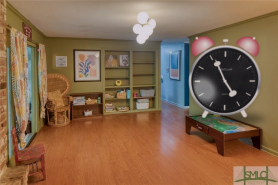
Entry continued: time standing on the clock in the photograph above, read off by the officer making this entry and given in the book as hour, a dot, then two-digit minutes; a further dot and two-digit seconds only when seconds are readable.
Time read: 4.56
